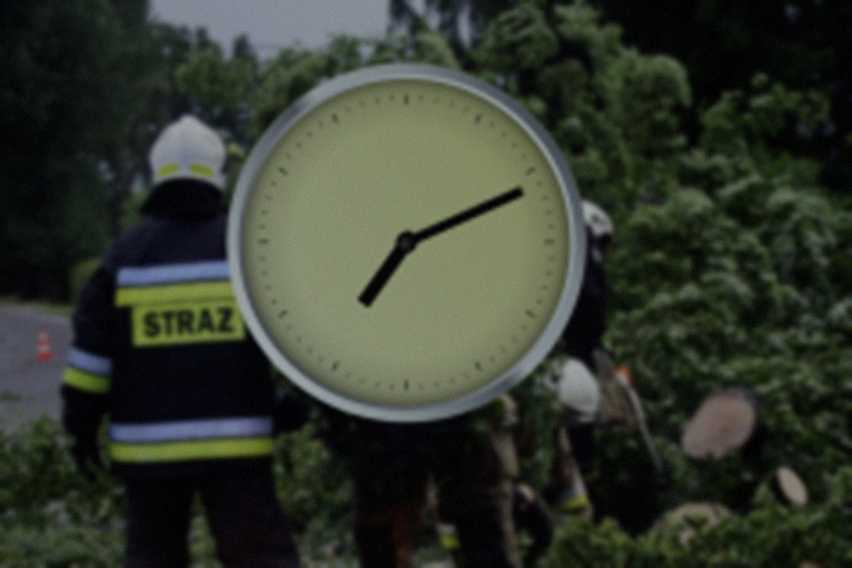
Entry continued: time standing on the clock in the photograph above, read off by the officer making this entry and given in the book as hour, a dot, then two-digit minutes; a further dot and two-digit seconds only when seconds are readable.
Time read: 7.11
